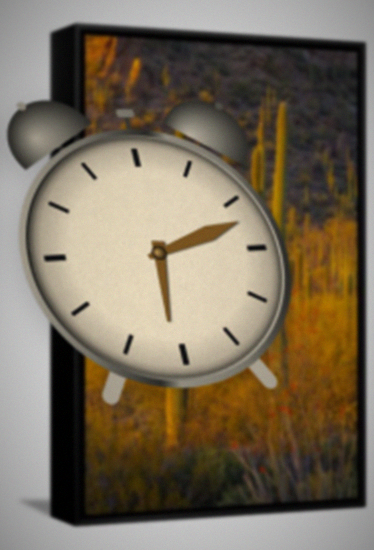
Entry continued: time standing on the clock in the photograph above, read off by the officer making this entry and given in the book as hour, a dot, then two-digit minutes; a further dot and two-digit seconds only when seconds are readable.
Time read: 6.12
